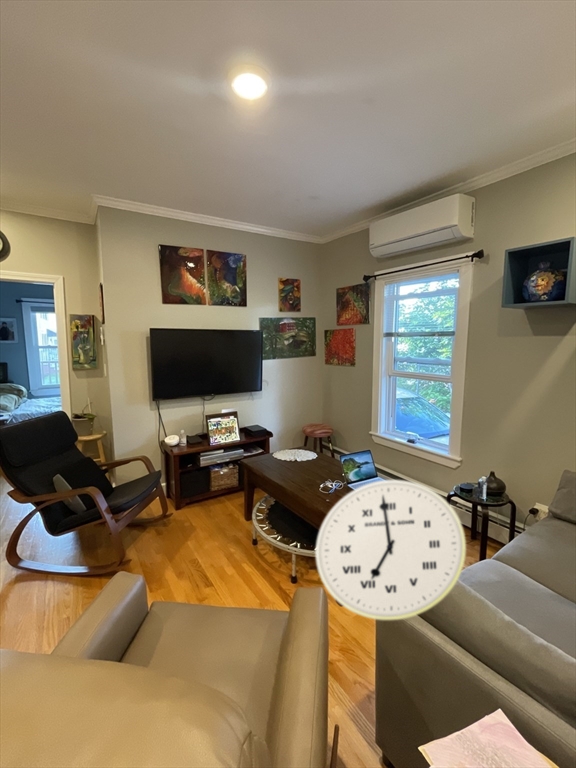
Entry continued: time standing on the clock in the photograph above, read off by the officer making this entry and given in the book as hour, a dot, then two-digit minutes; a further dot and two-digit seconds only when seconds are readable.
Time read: 6.59
